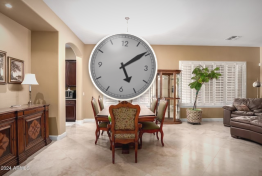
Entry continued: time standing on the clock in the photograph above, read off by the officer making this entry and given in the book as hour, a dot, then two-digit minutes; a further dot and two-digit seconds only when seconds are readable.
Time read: 5.09
